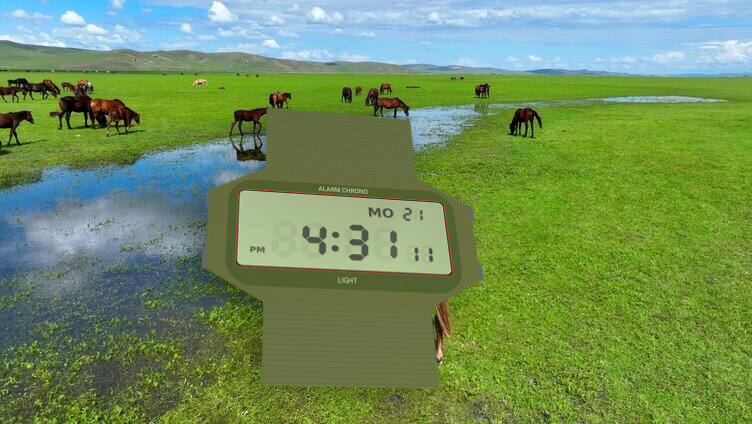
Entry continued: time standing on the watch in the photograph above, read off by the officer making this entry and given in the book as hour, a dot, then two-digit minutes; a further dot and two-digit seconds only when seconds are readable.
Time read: 4.31.11
